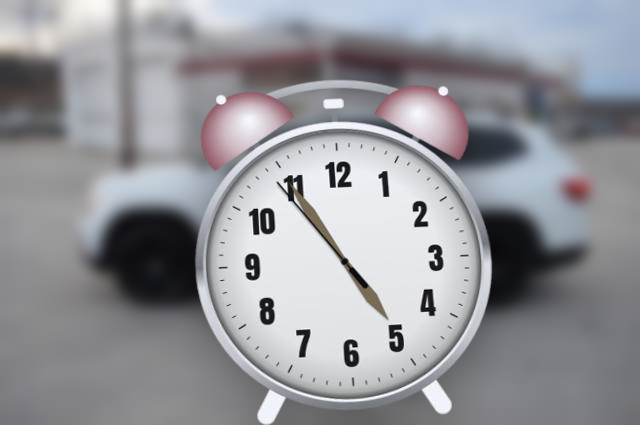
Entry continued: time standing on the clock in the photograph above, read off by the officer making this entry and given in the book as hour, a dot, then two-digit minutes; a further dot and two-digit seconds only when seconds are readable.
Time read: 4.54.54
